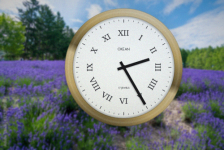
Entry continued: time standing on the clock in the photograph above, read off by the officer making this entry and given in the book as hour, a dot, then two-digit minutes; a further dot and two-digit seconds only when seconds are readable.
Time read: 2.25
